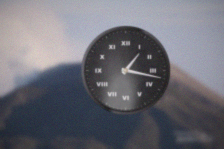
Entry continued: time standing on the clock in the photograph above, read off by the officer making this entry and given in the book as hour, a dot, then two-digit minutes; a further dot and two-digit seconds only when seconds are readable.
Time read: 1.17
